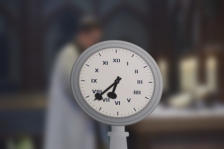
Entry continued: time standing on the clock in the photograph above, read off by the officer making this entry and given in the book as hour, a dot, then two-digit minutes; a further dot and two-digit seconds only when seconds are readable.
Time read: 6.38
